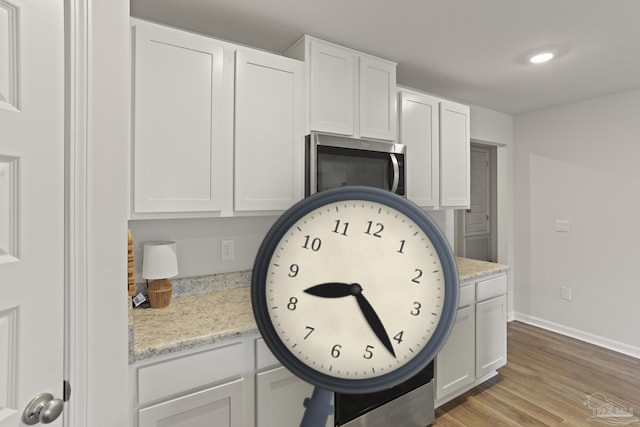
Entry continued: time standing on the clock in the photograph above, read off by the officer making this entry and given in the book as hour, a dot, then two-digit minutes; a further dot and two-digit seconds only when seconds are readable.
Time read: 8.22
